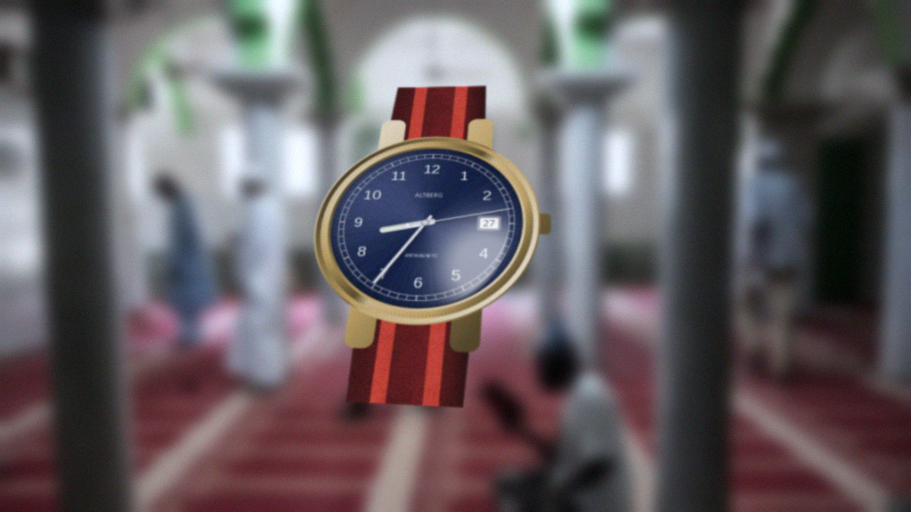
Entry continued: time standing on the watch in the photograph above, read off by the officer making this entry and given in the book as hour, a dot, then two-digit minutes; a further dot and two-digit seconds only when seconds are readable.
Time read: 8.35.13
